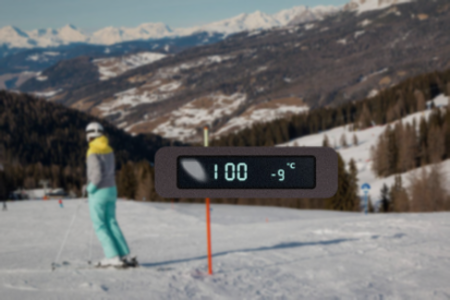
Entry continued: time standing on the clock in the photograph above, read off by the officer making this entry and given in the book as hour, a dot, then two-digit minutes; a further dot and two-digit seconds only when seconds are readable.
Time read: 1.00
